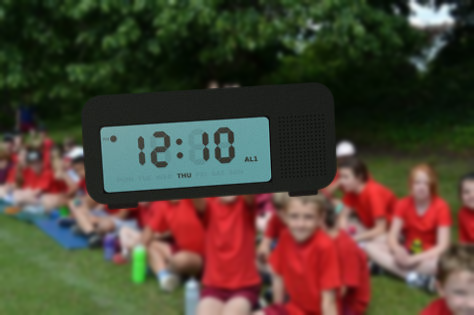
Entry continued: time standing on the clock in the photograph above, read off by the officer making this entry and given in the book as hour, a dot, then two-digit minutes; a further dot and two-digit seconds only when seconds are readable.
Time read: 12.10
